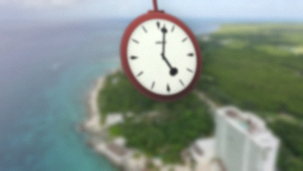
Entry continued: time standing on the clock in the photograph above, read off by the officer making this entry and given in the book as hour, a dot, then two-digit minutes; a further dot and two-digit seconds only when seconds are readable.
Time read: 5.02
